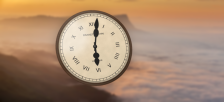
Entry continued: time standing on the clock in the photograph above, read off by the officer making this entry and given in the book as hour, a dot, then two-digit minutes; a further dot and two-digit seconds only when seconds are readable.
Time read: 6.02
